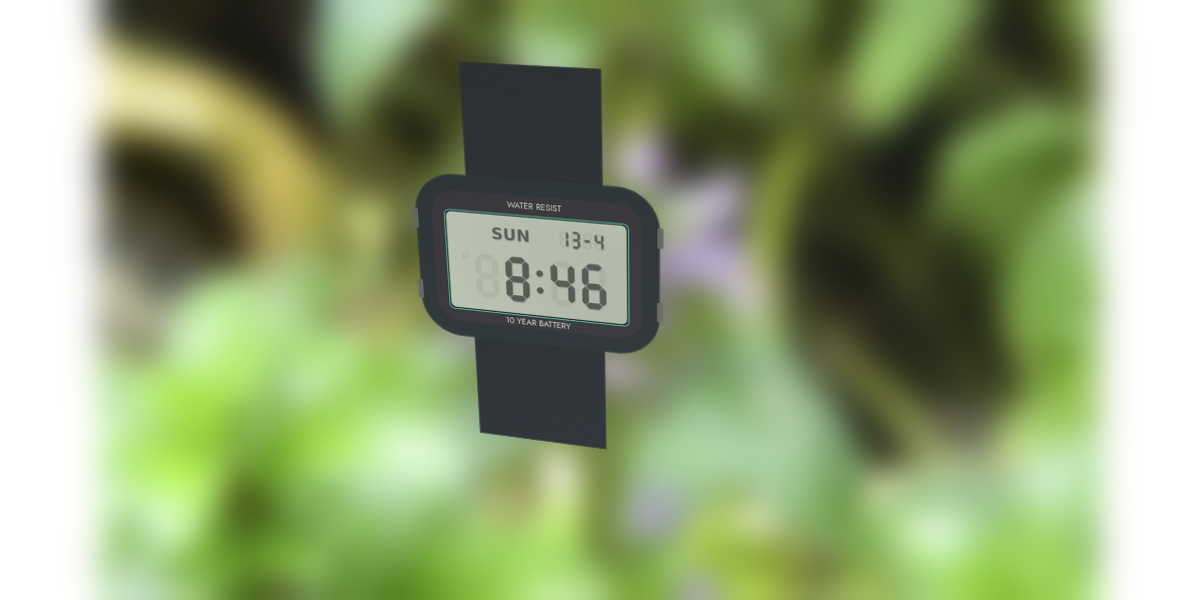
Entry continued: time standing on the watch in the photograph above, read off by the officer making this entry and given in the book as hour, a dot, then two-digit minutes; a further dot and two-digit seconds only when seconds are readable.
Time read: 8.46
